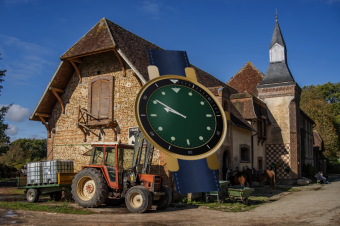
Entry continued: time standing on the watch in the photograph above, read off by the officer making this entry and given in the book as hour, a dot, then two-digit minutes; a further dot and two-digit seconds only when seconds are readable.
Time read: 9.51
